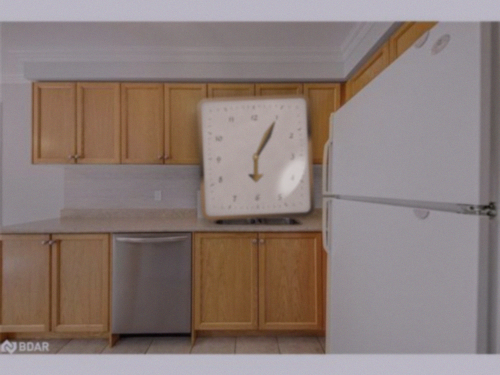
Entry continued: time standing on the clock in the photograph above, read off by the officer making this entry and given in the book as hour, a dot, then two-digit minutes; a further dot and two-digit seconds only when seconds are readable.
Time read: 6.05
